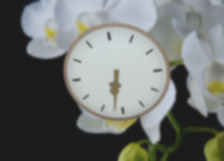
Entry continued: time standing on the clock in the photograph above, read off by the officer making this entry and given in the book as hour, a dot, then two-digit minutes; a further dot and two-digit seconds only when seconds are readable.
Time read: 6.32
